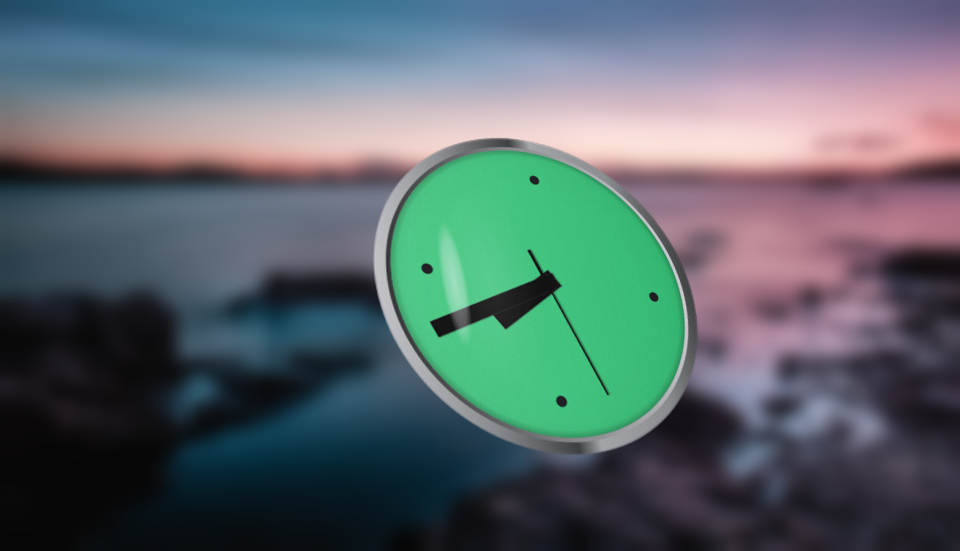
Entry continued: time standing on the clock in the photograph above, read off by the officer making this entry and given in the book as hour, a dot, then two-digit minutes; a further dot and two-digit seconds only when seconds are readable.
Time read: 7.40.26
